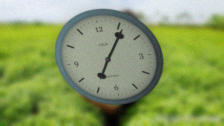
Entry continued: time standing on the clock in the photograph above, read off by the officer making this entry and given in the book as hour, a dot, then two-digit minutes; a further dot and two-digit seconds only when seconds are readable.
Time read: 7.06
